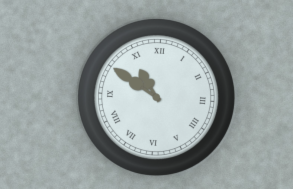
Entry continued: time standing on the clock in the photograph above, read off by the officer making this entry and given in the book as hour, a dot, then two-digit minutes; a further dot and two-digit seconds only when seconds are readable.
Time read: 10.50
